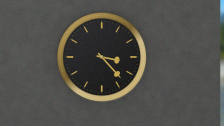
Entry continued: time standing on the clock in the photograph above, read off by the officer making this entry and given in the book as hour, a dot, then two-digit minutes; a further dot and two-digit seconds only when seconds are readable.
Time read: 3.23
